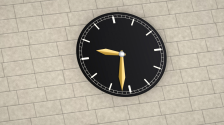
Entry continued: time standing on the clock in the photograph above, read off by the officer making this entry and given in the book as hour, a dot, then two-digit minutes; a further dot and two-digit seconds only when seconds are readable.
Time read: 9.32
